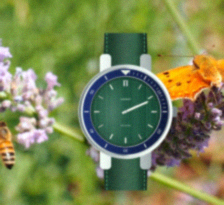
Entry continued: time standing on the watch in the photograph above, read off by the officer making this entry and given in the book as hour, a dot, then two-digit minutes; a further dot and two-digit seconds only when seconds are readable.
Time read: 2.11
